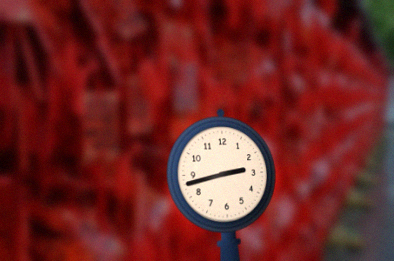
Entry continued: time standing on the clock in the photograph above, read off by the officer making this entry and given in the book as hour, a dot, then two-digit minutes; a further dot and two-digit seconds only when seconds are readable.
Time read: 2.43
